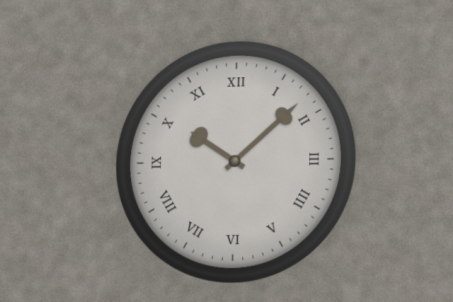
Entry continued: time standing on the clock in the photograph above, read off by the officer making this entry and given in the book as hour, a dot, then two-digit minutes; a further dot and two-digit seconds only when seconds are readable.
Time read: 10.08
